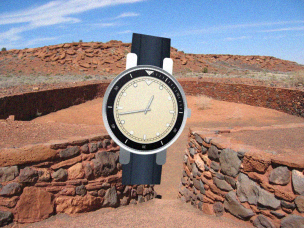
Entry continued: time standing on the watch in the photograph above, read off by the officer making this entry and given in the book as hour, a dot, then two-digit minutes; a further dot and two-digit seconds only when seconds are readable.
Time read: 12.43
